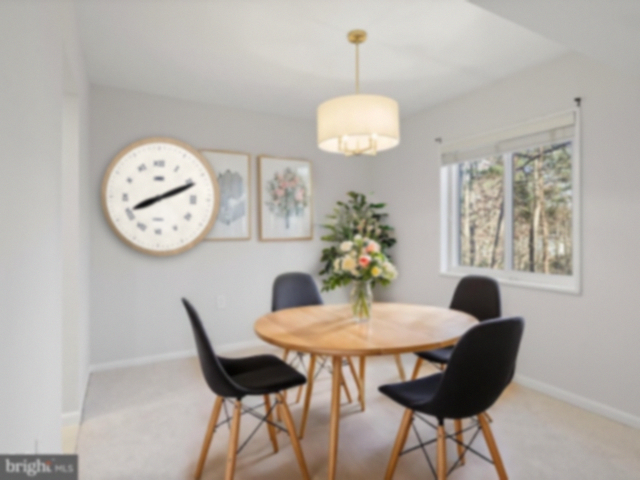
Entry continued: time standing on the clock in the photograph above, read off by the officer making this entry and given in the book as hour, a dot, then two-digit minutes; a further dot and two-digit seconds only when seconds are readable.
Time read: 8.11
